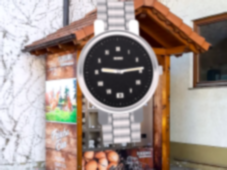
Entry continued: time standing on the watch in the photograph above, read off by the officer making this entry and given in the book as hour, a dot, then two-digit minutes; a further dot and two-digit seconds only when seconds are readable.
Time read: 9.14
